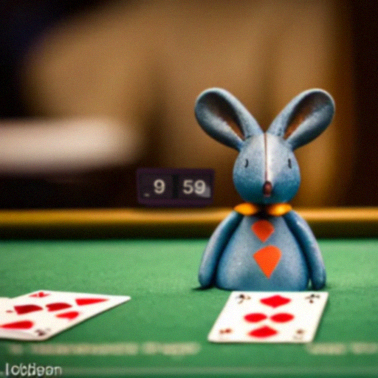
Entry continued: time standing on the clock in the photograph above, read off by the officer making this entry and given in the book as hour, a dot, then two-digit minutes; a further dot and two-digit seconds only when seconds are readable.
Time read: 9.59
